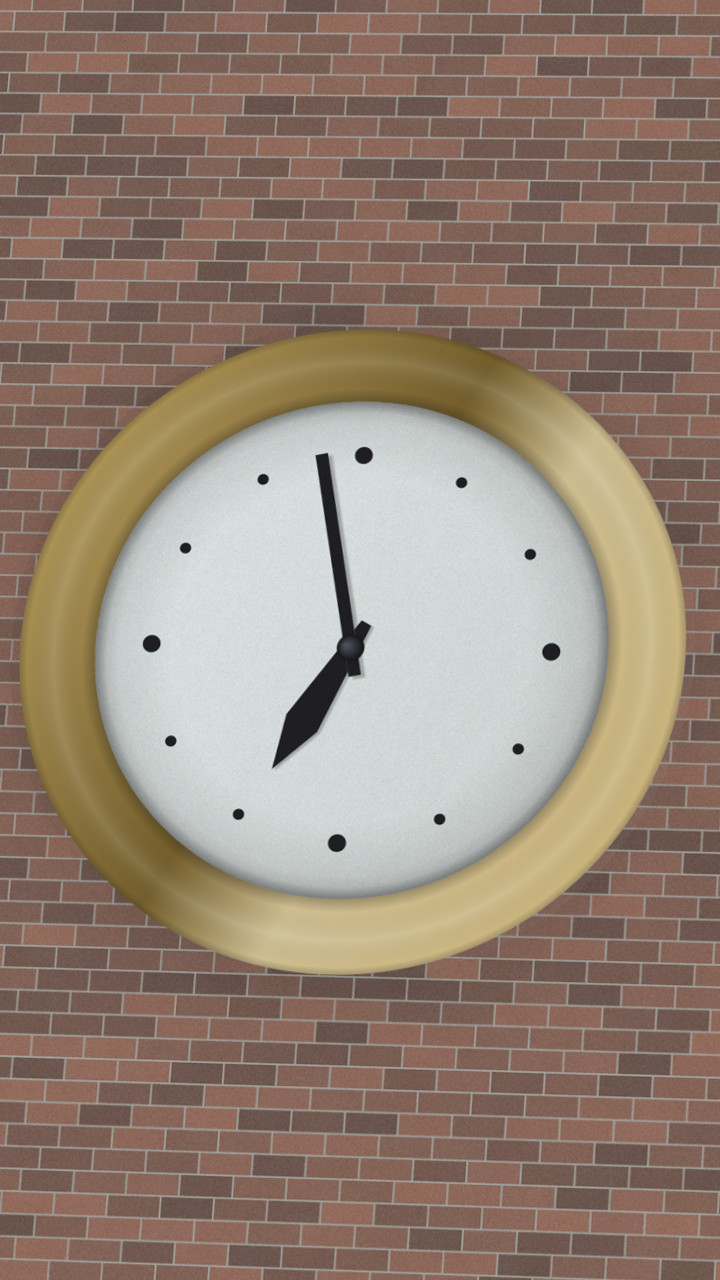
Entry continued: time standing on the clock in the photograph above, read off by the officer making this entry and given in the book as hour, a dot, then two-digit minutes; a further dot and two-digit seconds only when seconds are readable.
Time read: 6.58
